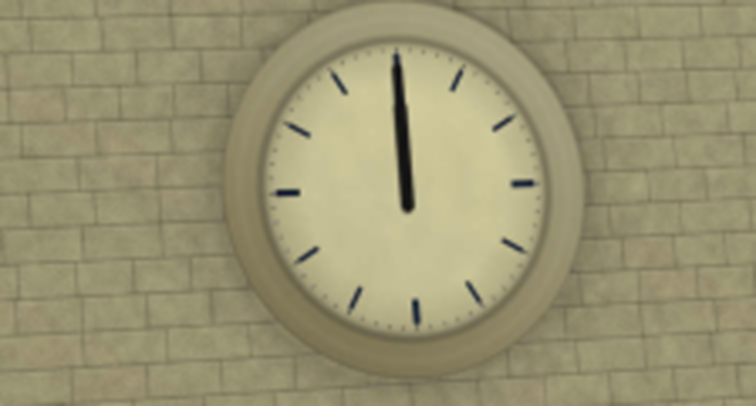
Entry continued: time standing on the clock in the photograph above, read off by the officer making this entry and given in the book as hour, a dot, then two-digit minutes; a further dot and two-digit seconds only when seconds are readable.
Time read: 12.00
